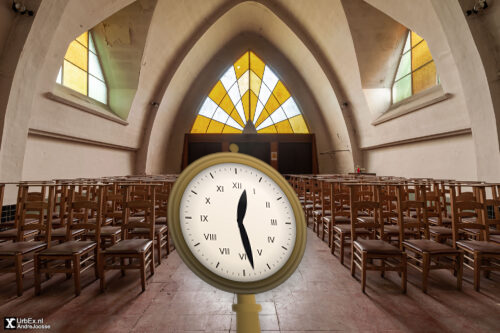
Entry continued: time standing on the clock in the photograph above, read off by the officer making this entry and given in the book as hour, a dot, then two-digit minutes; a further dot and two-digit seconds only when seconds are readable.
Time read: 12.28
